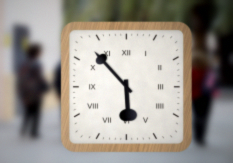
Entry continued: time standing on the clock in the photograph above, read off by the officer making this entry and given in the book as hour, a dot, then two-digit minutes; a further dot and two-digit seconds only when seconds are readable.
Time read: 5.53
